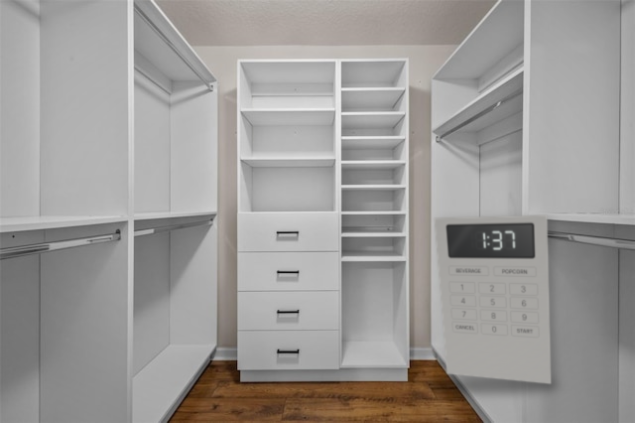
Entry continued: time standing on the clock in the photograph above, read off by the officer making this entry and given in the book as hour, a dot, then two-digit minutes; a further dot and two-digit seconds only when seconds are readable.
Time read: 1.37
